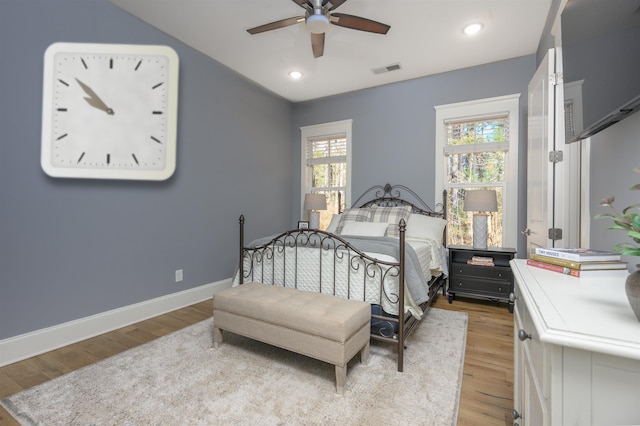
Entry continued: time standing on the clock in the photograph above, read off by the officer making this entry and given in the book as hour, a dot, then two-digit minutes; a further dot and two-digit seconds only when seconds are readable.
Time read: 9.52
